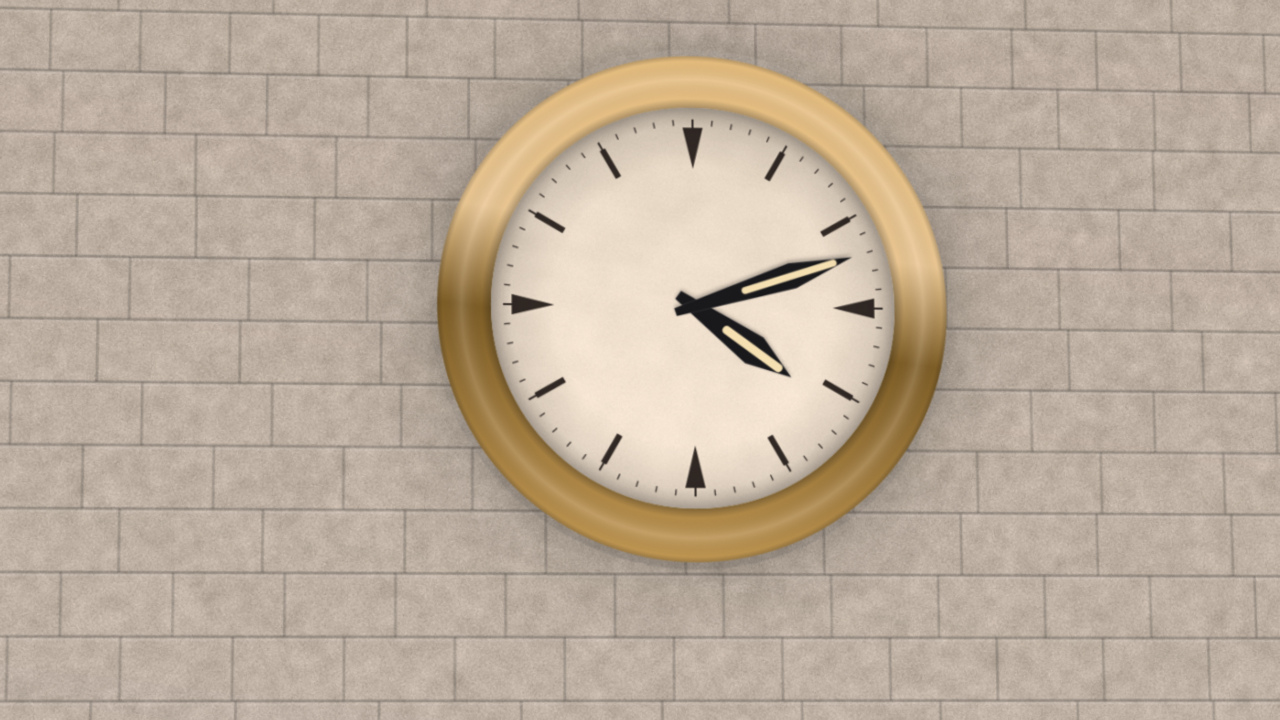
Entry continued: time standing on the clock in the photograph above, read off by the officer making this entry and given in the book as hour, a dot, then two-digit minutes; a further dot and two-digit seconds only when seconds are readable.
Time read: 4.12
